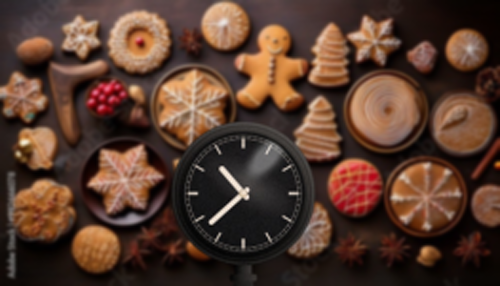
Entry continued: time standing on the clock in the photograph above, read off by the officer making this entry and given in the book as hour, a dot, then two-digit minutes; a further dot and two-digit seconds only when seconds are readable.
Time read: 10.38
